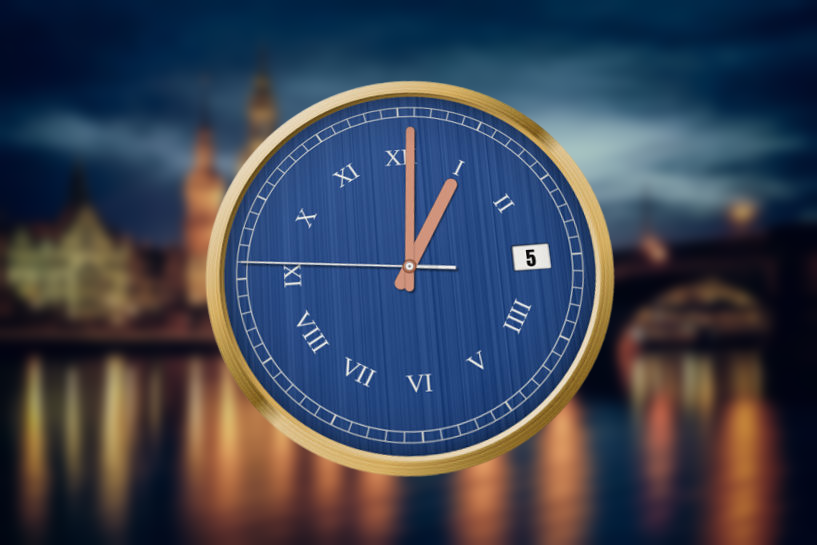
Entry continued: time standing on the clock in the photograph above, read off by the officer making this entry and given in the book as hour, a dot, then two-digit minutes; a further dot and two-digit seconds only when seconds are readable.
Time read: 1.00.46
